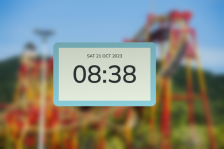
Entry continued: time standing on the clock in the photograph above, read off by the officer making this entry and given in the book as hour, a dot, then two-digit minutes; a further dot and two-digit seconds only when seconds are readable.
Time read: 8.38
